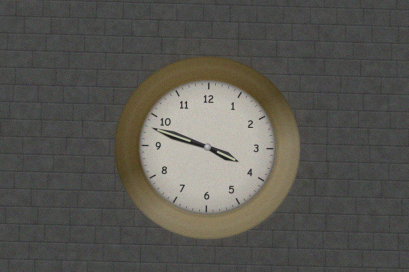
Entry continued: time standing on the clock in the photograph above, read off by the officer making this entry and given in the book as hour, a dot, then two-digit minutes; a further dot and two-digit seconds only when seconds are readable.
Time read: 3.48
